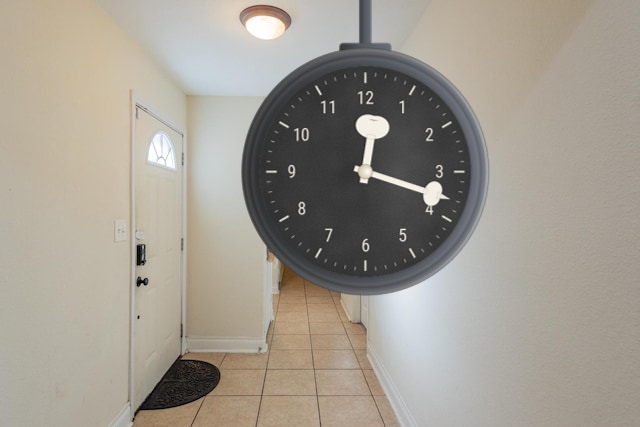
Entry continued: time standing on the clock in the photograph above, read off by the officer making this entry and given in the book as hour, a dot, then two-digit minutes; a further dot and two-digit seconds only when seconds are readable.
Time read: 12.18
